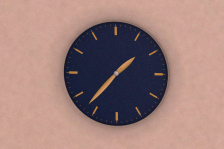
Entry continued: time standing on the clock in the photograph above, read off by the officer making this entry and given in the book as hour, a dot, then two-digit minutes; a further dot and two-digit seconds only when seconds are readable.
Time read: 1.37
